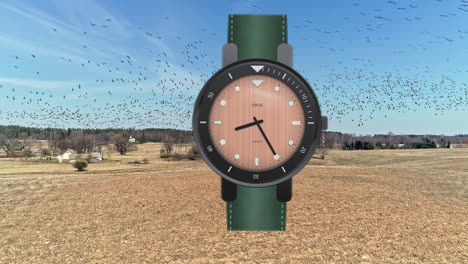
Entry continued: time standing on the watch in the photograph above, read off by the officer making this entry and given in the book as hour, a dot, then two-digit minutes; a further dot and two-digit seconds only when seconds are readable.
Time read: 8.25
